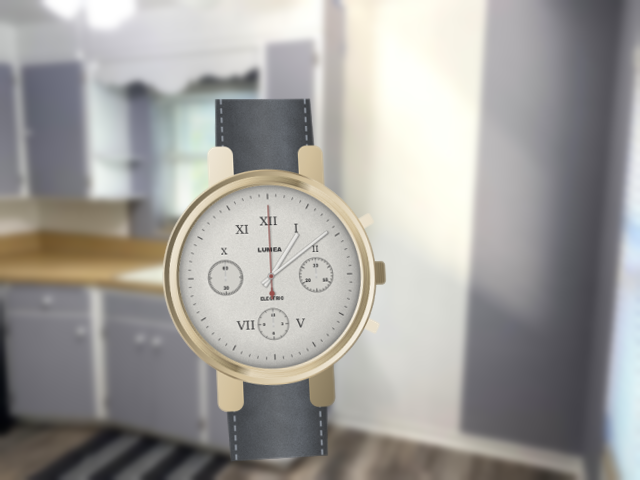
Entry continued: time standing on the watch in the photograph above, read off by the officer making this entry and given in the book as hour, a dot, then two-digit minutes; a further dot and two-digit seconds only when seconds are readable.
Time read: 1.09
